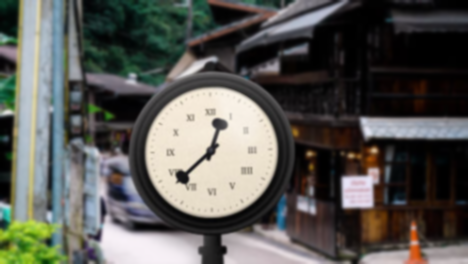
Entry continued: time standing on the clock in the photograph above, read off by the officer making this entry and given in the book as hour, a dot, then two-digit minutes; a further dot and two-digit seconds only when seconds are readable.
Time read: 12.38
